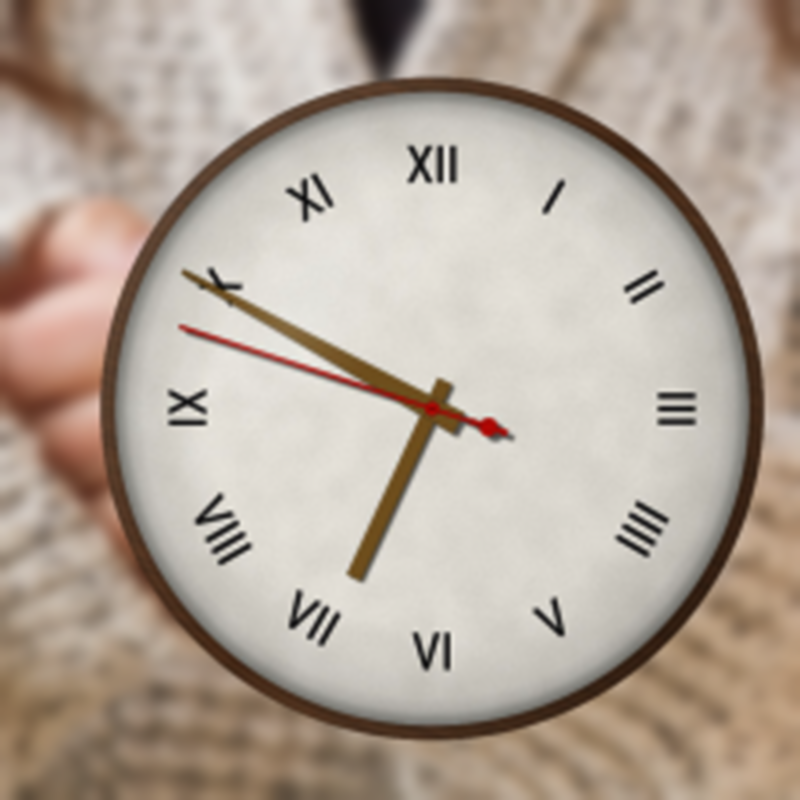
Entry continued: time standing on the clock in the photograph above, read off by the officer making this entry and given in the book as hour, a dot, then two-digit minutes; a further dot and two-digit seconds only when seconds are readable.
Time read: 6.49.48
